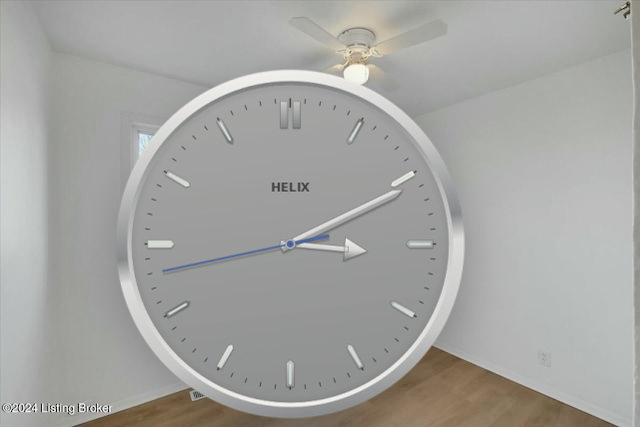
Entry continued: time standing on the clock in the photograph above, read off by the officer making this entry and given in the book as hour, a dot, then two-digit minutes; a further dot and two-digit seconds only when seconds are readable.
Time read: 3.10.43
